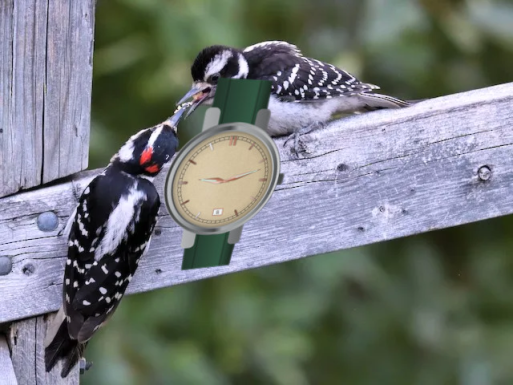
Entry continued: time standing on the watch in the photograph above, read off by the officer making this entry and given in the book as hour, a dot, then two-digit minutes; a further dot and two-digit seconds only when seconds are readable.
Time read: 9.12
